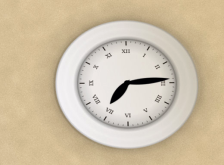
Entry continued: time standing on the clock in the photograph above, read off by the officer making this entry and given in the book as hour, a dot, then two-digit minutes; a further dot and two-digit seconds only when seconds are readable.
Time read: 7.14
